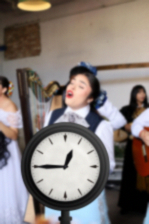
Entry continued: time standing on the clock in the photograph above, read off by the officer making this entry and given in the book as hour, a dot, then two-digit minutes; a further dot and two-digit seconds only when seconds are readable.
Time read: 12.45
